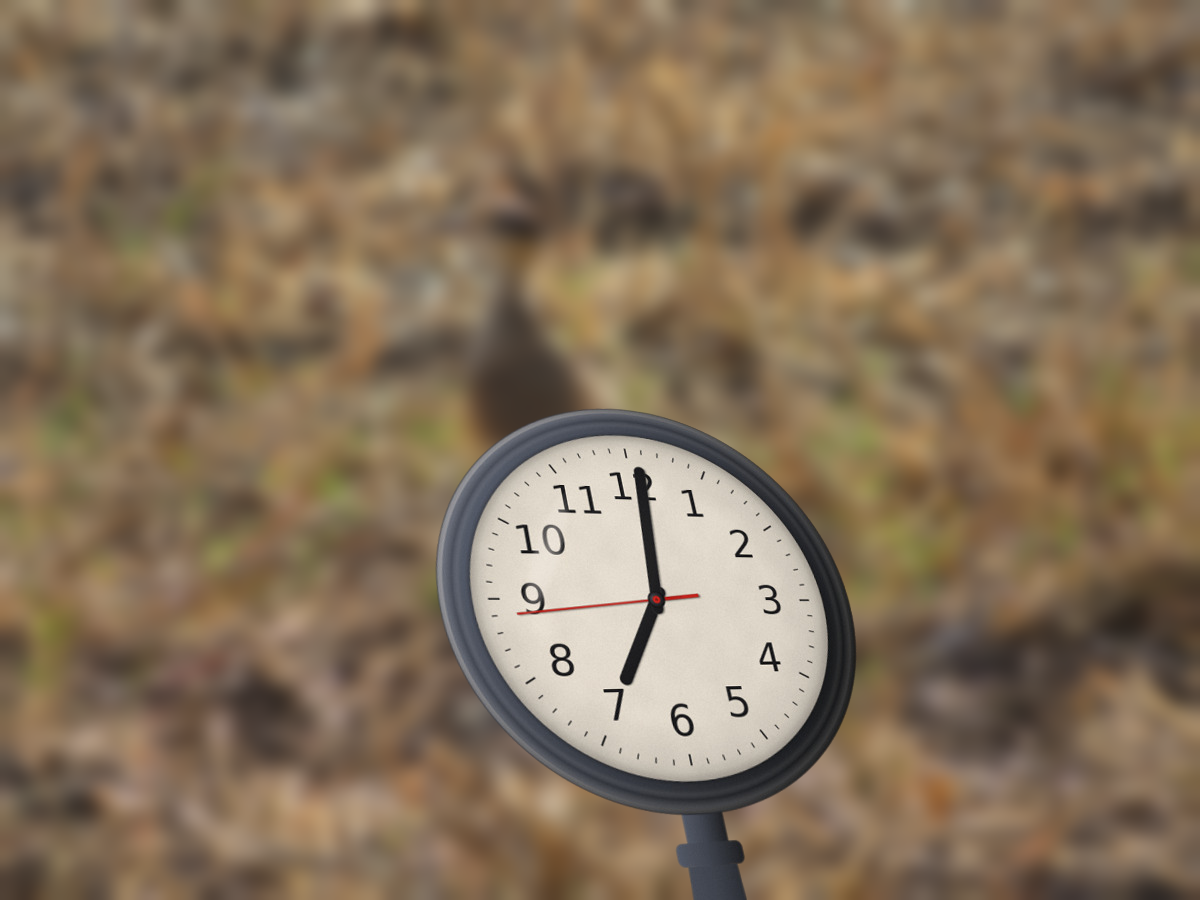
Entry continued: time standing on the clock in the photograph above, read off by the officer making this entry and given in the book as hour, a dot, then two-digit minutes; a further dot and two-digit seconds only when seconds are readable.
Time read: 7.00.44
